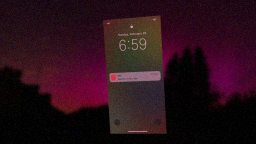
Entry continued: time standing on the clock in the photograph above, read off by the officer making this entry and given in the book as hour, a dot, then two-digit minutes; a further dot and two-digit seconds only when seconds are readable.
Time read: 6.59
